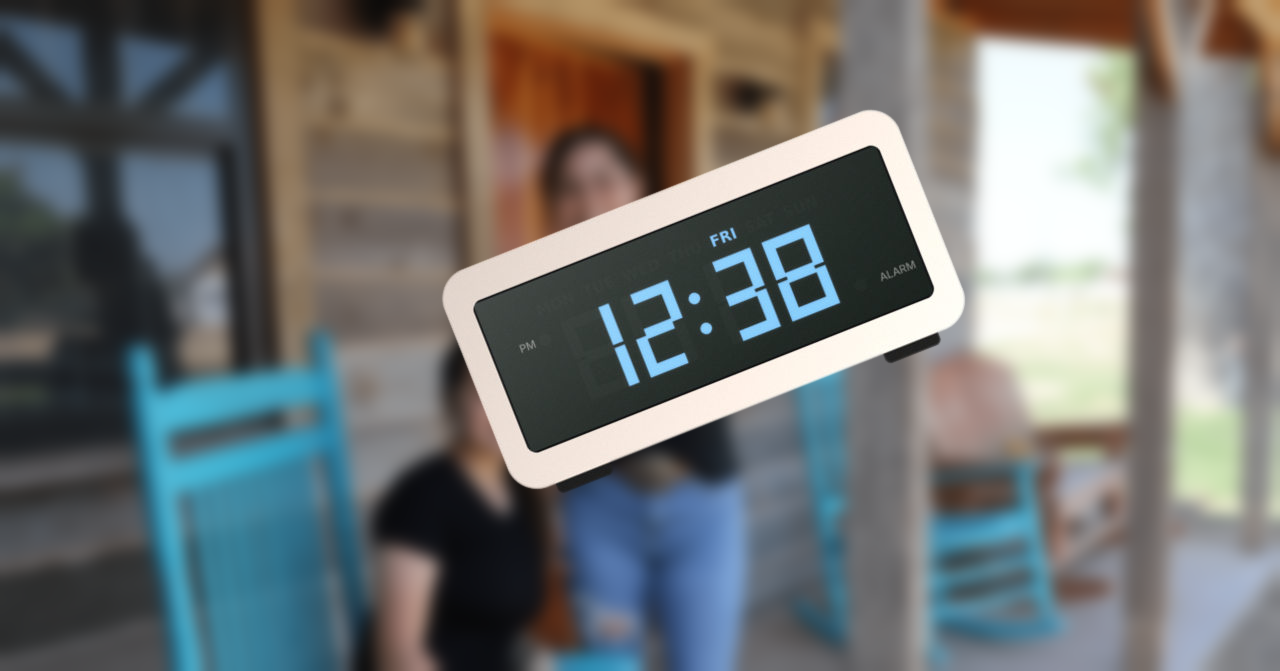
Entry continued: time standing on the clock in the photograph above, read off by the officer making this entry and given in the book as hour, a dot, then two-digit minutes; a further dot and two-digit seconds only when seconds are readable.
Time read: 12.38
